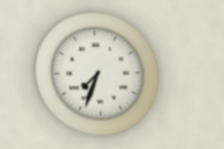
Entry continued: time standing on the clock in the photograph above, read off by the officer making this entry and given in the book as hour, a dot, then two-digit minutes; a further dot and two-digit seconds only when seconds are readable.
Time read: 7.34
